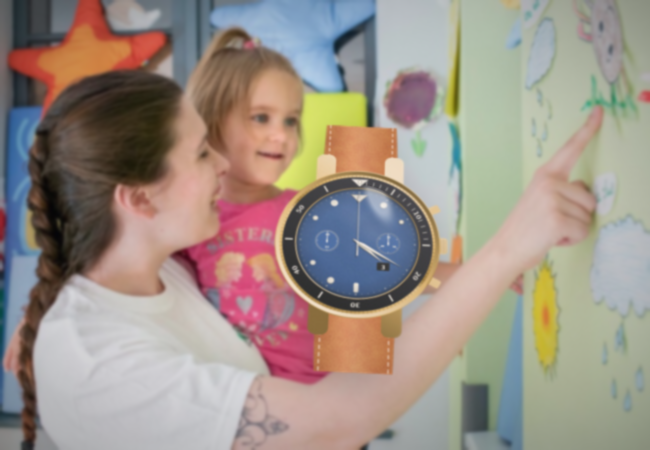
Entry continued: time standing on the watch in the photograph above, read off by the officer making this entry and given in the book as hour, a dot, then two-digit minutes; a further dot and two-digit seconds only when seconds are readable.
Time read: 4.20
